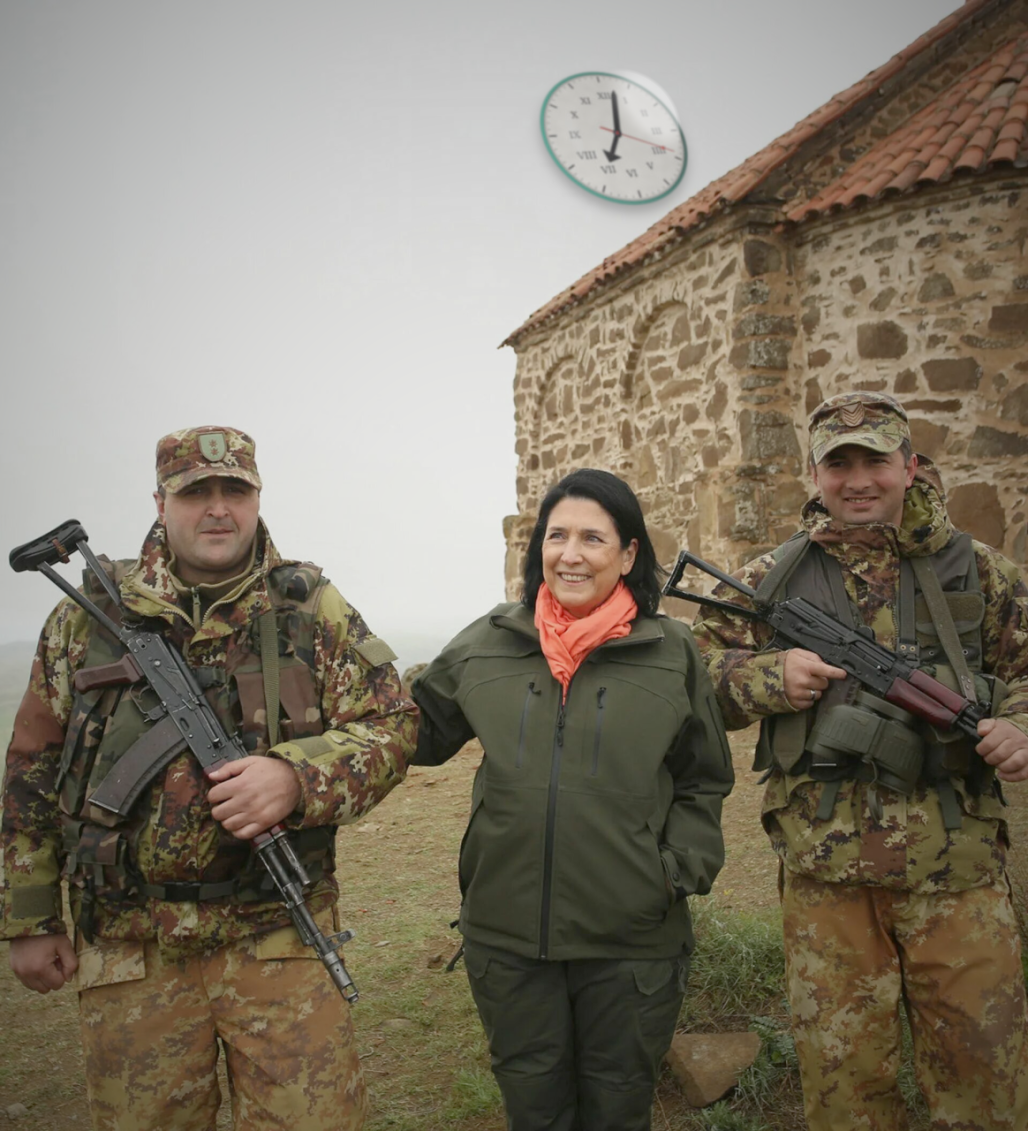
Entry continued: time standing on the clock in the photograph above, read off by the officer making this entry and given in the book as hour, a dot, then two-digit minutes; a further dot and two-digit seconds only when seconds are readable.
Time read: 7.02.19
